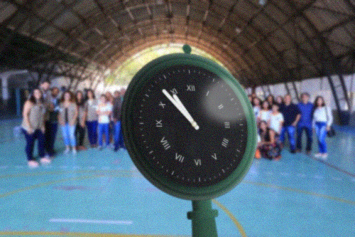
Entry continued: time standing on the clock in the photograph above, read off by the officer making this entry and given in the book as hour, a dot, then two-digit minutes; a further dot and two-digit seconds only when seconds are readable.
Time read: 10.53
